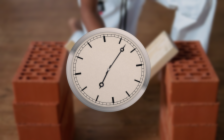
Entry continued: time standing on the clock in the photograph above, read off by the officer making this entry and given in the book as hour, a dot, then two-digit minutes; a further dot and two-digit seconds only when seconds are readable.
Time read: 7.07
